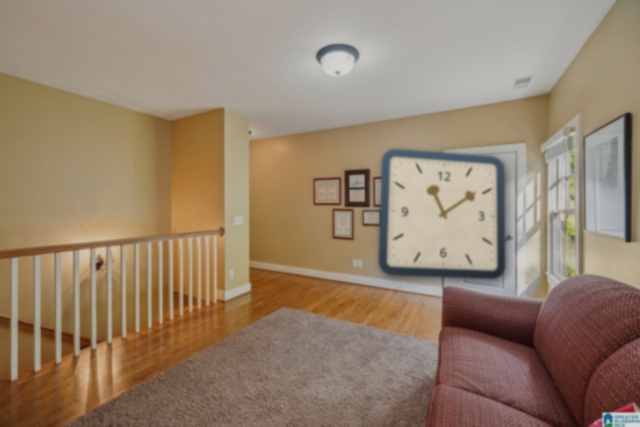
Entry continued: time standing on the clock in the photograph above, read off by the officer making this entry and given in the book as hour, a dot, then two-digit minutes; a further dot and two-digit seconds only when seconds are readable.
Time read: 11.09
